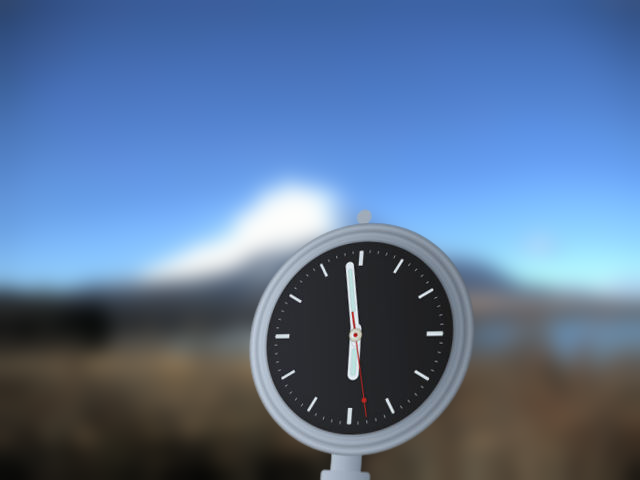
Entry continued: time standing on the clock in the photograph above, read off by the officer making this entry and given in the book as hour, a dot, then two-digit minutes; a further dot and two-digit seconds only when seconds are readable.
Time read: 5.58.28
